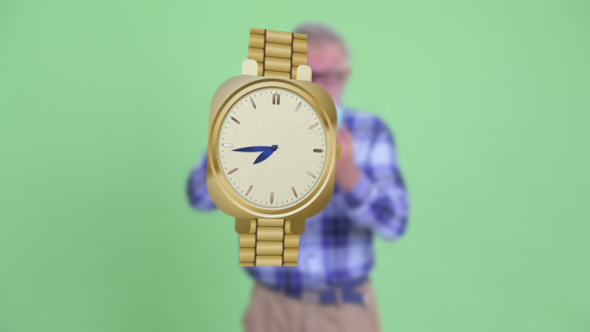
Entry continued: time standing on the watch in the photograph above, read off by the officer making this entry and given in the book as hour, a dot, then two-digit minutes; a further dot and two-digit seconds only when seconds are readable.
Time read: 7.44
